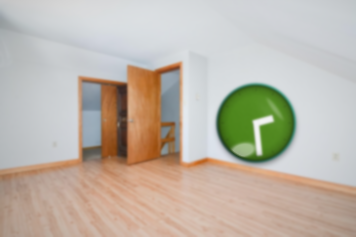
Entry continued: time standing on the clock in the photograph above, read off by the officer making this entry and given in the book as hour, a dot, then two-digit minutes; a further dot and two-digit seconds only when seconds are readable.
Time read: 2.29
